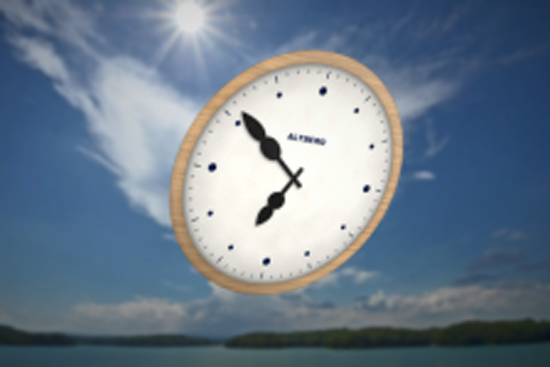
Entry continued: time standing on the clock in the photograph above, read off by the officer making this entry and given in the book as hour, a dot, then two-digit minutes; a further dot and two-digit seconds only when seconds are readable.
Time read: 6.51
